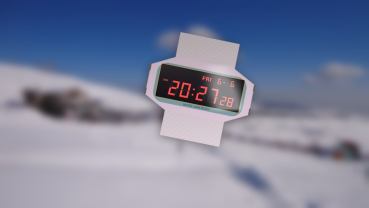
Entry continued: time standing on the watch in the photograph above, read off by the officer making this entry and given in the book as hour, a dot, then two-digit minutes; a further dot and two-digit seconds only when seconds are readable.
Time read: 20.27.28
